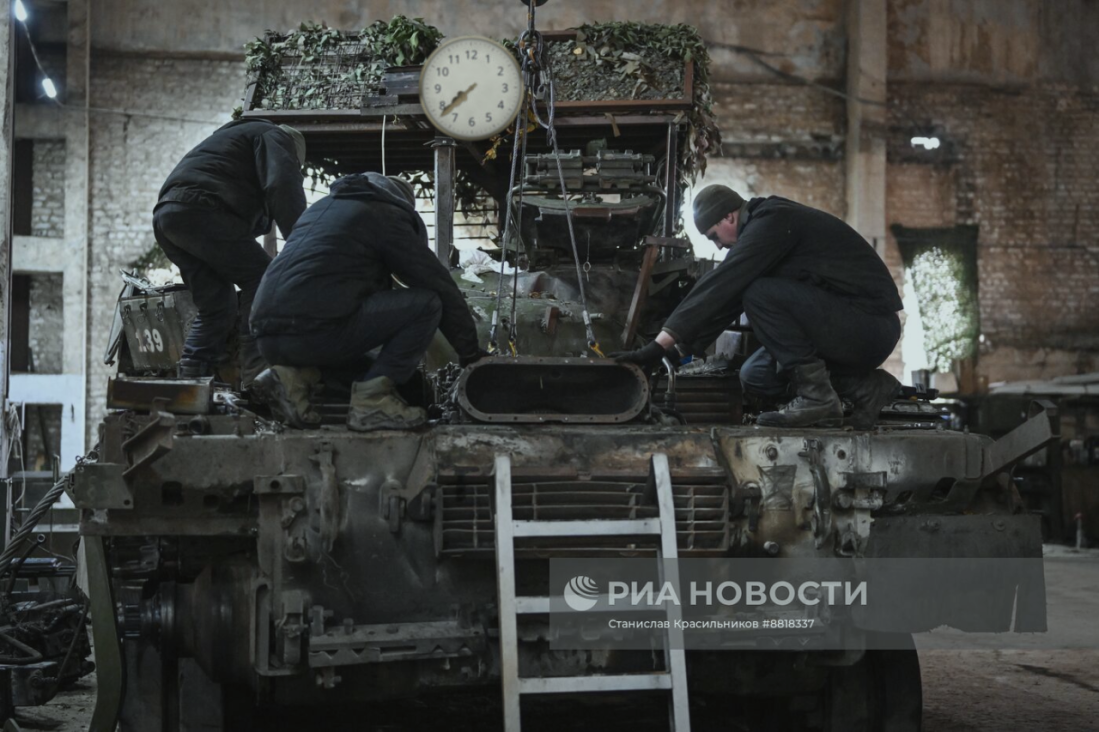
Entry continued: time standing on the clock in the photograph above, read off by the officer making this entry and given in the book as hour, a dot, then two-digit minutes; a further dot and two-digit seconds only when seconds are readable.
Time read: 7.38
